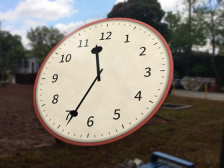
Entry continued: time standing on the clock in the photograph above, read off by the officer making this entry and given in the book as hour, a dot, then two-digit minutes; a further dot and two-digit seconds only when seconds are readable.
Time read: 11.34
